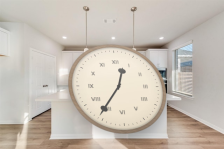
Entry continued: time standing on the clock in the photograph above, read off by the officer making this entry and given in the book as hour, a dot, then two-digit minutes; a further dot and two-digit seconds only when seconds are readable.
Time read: 12.36
